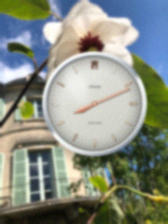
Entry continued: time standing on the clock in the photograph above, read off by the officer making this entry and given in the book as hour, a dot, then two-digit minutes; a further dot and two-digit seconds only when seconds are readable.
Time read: 8.11
